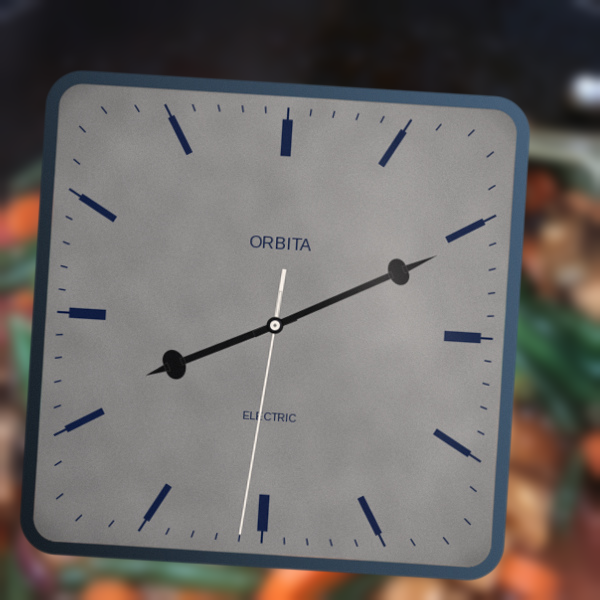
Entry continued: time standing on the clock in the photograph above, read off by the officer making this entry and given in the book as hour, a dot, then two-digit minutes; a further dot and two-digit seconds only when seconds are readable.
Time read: 8.10.31
